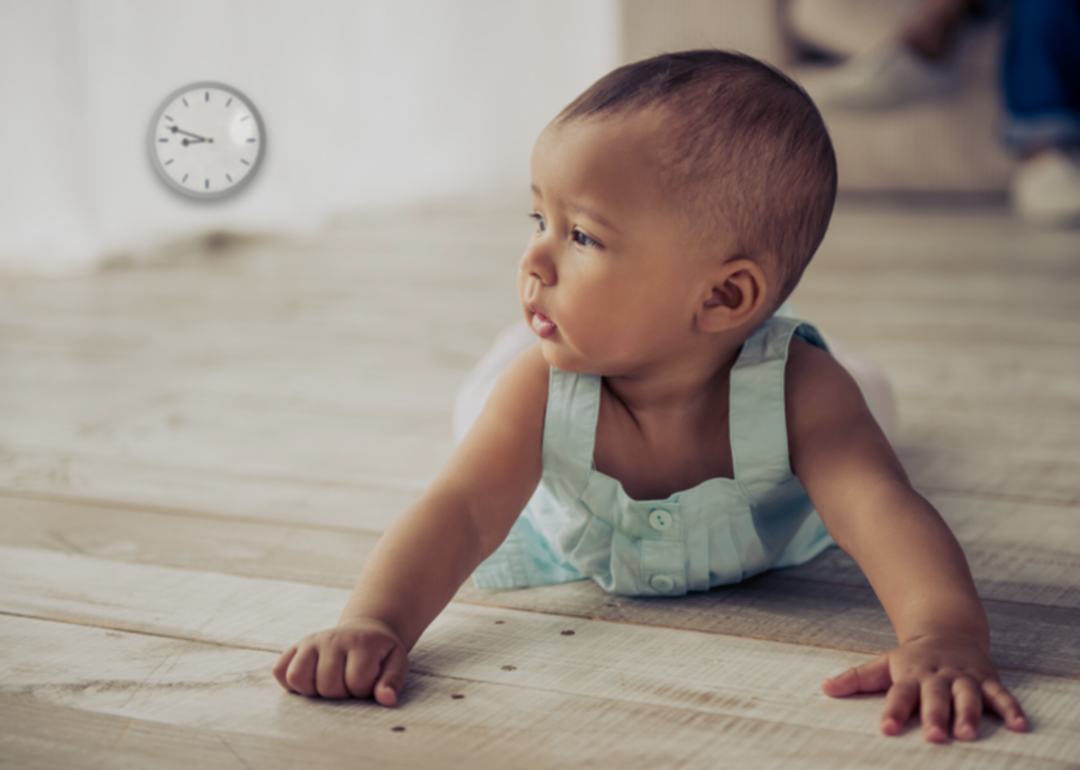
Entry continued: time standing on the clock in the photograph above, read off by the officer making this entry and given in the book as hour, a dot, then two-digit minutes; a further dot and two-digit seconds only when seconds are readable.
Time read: 8.48
